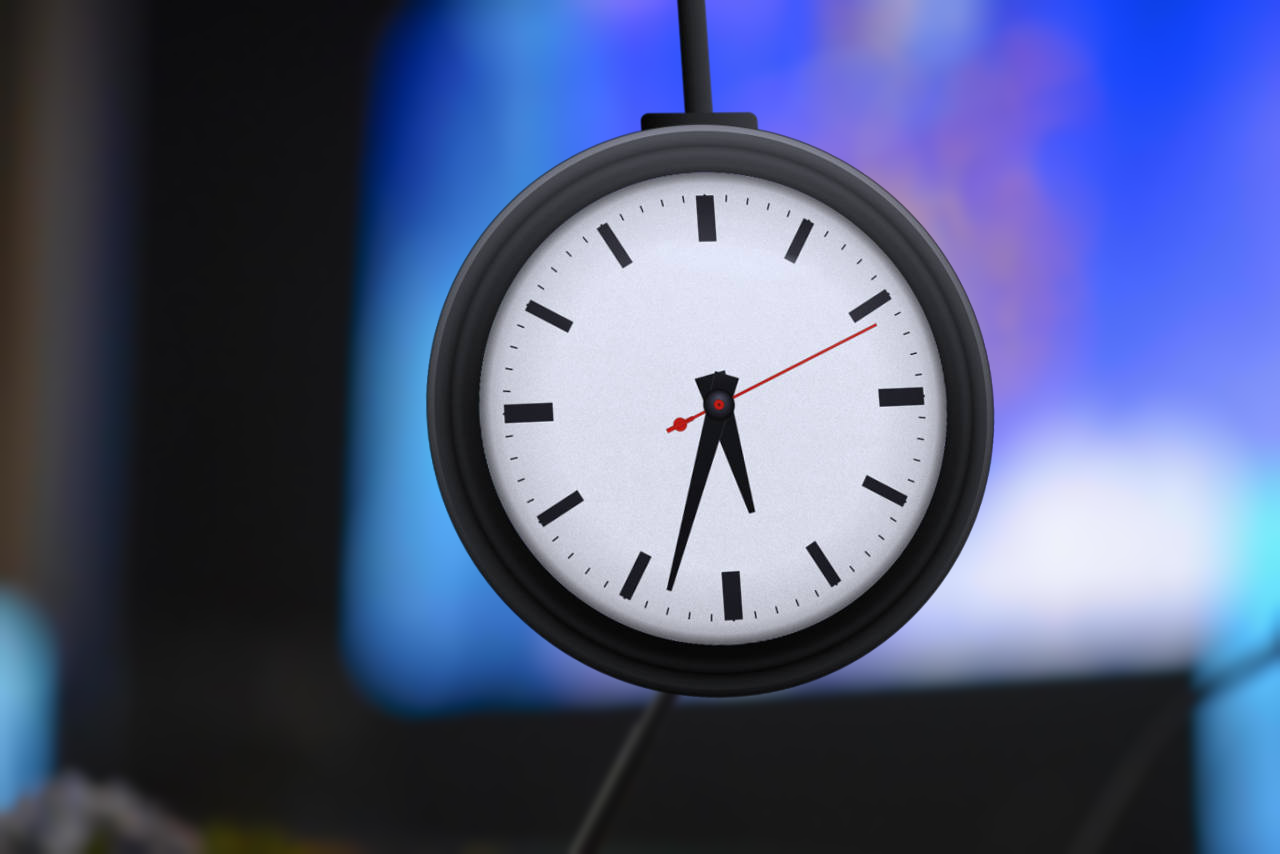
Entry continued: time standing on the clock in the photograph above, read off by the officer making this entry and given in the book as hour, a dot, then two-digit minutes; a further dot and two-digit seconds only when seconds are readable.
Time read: 5.33.11
